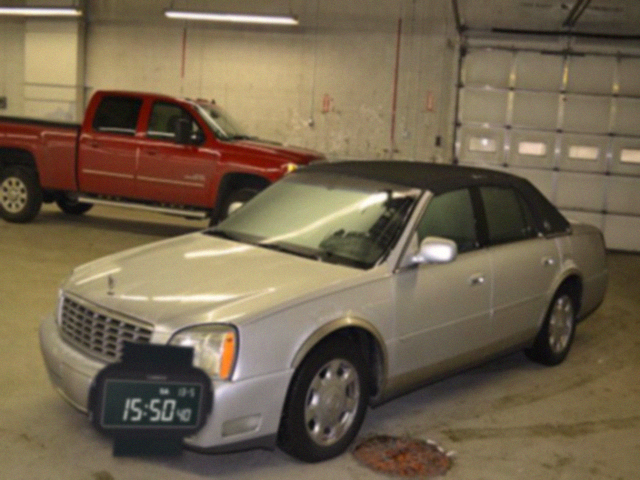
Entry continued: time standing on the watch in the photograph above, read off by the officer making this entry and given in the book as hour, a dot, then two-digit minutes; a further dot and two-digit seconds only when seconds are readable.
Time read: 15.50
